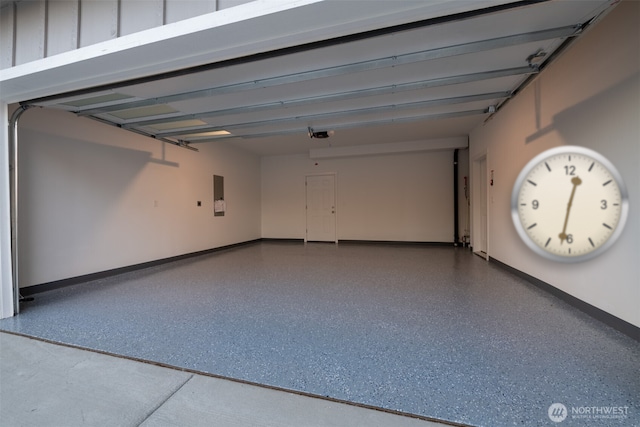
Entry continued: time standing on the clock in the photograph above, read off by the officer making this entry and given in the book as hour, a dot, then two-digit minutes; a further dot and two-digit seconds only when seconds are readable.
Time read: 12.32
